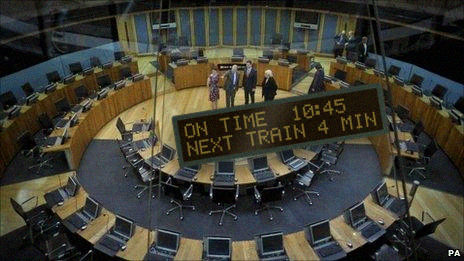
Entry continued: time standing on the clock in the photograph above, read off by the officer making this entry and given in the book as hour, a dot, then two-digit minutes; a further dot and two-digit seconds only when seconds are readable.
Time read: 10.45
